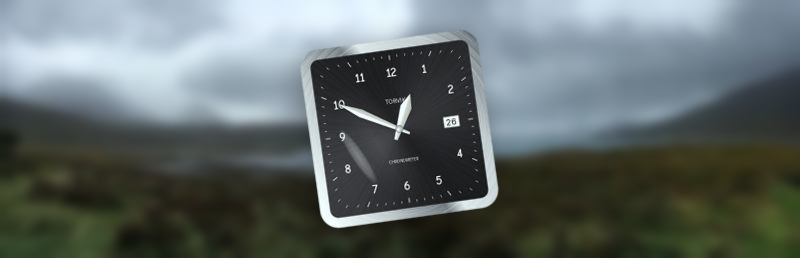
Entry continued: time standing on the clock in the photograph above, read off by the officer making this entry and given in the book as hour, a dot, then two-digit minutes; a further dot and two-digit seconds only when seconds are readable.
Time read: 12.50
